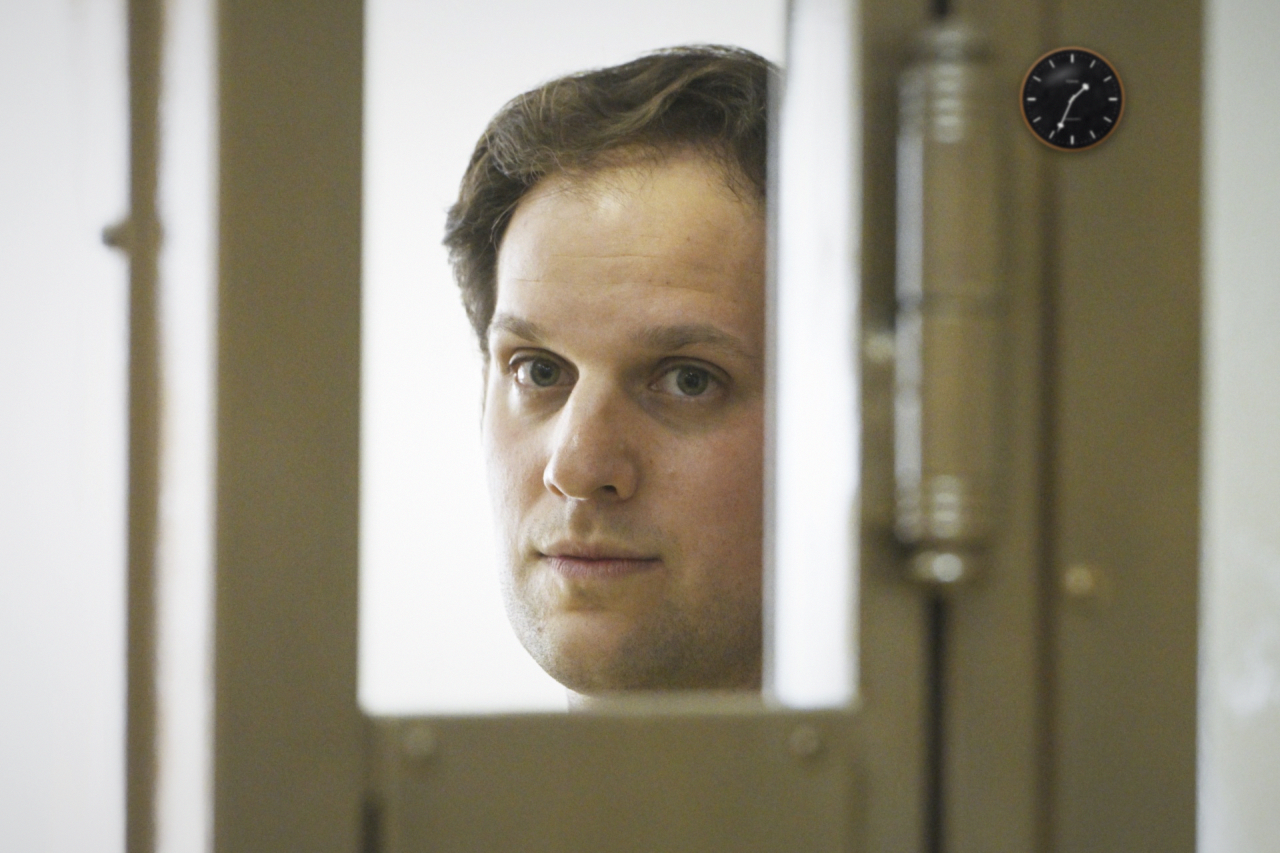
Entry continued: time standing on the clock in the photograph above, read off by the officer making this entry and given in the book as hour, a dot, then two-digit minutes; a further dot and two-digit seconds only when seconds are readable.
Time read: 1.34
